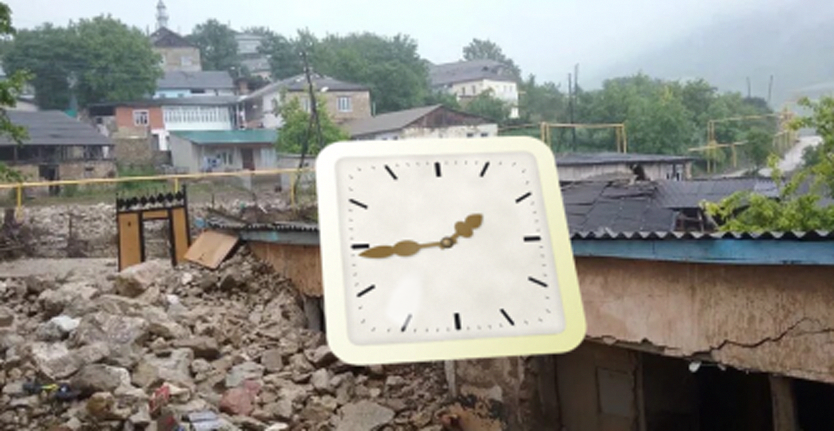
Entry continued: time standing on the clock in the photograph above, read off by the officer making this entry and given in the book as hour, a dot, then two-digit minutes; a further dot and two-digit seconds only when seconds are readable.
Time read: 1.44
